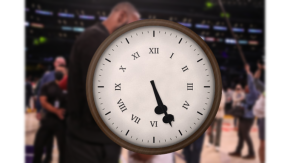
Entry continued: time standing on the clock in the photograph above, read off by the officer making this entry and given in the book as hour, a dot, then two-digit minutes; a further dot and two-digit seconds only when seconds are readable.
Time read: 5.26
